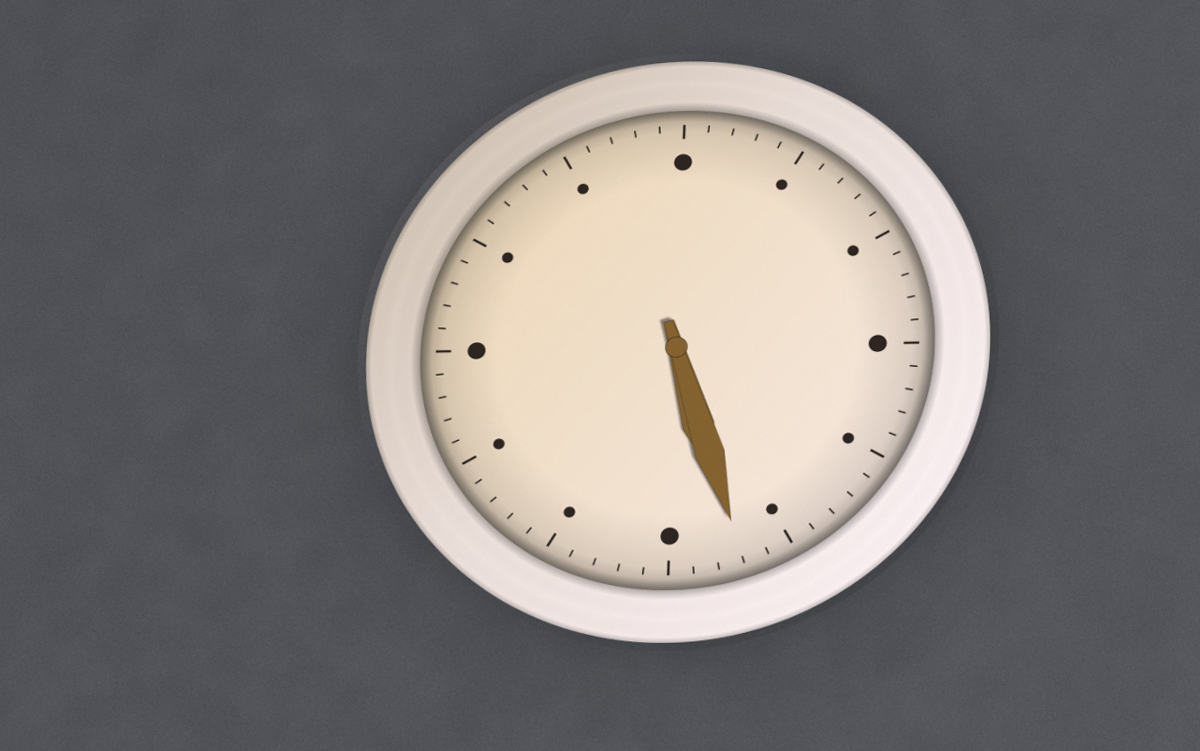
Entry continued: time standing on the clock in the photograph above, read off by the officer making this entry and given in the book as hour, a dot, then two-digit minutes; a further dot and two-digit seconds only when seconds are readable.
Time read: 5.27
